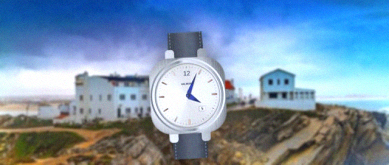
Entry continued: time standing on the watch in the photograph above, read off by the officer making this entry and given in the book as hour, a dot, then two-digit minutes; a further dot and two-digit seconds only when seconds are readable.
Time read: 4.04
